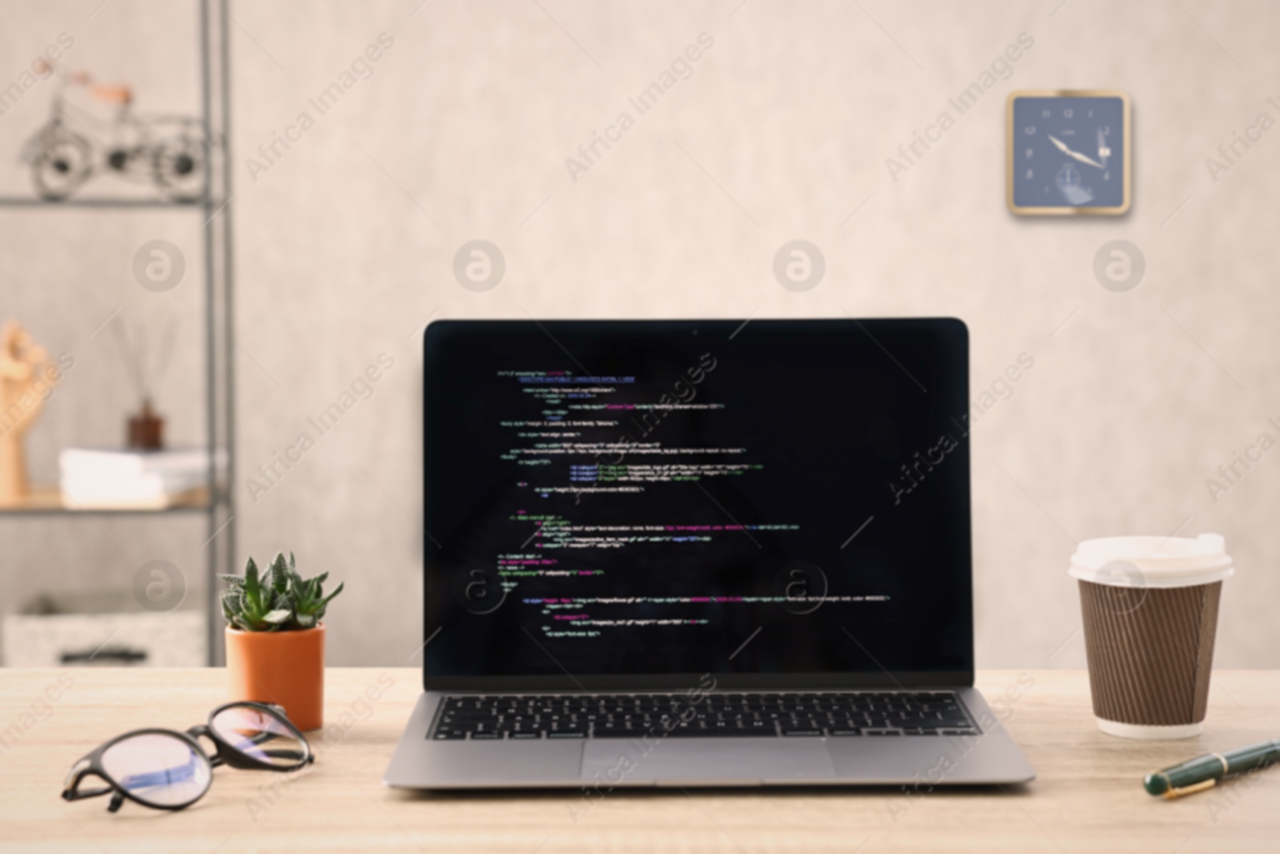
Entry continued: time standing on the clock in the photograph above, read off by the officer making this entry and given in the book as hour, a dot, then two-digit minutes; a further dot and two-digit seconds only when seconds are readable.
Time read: 10.19
